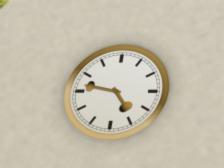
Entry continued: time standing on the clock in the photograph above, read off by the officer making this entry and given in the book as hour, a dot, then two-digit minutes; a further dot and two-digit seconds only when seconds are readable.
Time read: 4.47
